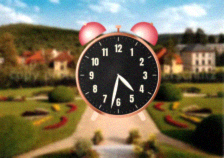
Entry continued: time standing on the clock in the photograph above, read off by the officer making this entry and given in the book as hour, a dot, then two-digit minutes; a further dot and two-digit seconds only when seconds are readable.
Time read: 4.32
